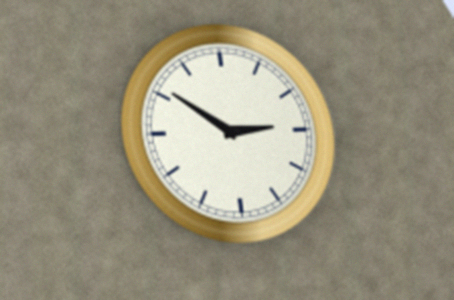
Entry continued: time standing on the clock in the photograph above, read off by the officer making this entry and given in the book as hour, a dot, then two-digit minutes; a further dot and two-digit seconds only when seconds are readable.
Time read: 2.51
